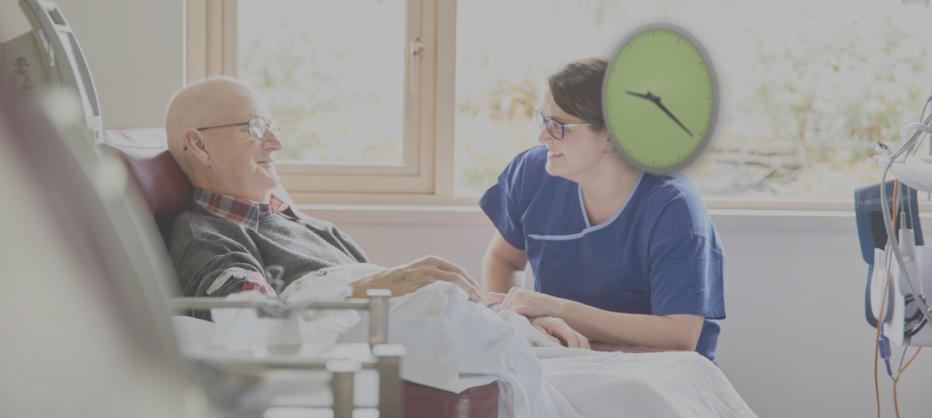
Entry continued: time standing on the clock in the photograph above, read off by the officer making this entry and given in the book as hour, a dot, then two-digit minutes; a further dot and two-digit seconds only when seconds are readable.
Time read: 9.21
